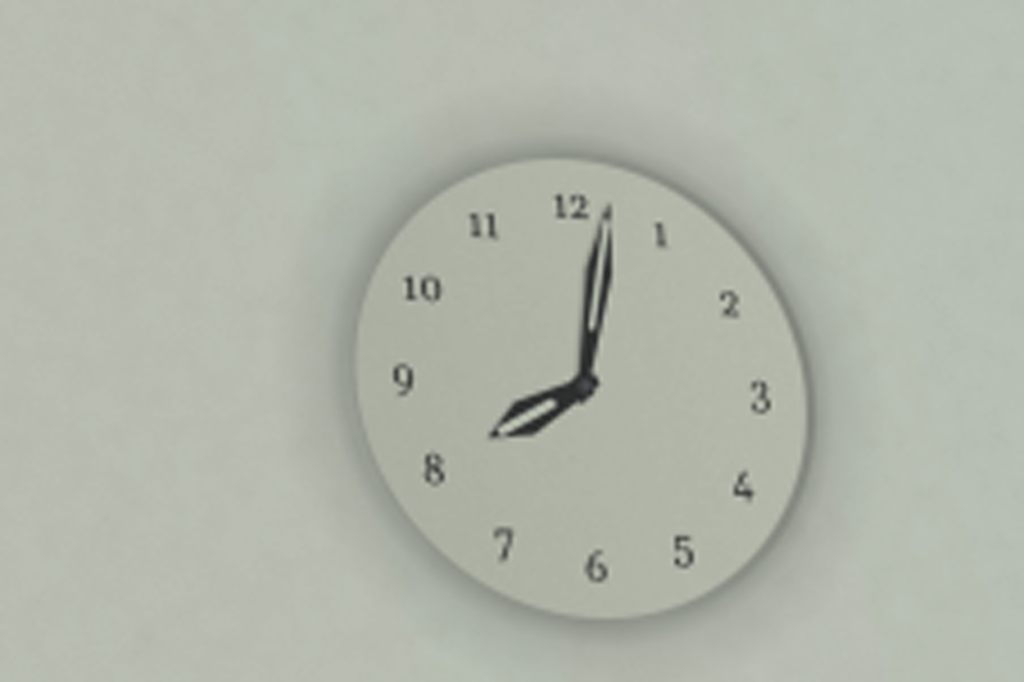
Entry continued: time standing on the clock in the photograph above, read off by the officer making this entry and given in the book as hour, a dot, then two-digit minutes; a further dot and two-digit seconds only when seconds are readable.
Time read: 8.02
